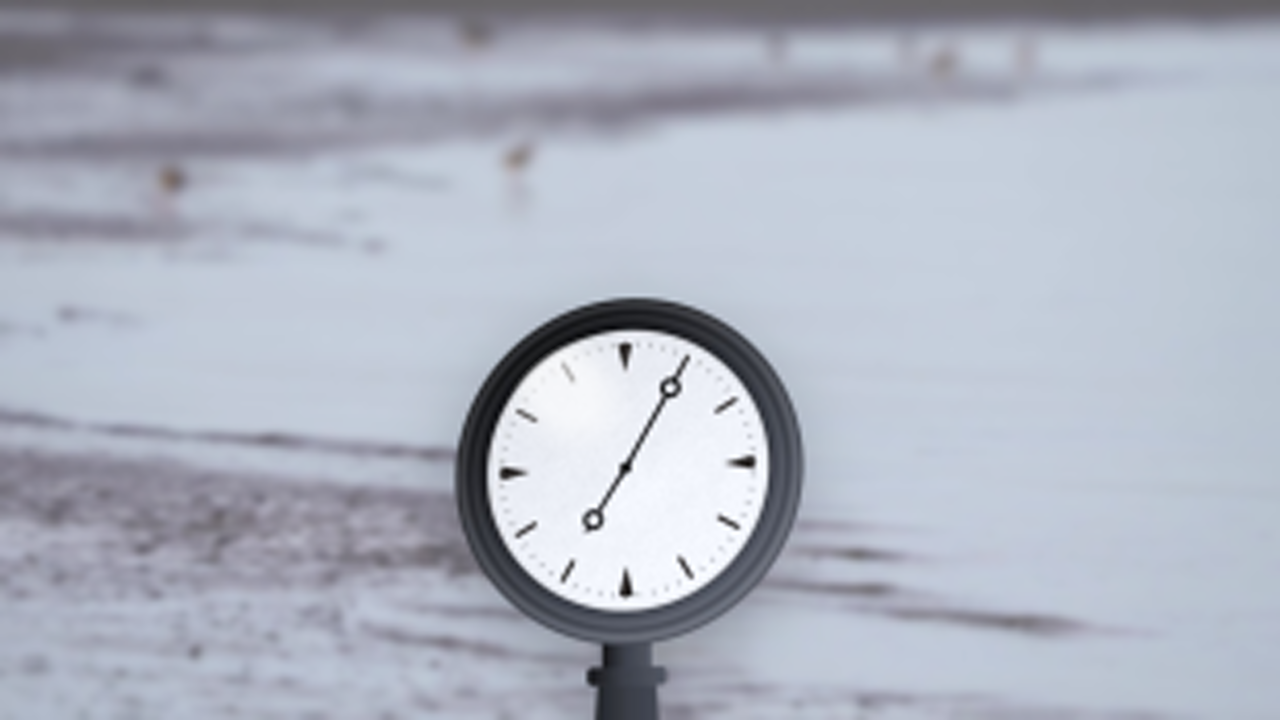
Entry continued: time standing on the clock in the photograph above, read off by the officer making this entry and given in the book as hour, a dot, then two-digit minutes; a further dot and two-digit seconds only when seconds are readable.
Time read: 7.05
